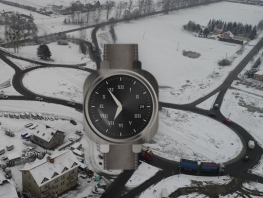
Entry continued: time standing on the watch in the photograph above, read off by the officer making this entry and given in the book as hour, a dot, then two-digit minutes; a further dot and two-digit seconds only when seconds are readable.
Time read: 6.54
